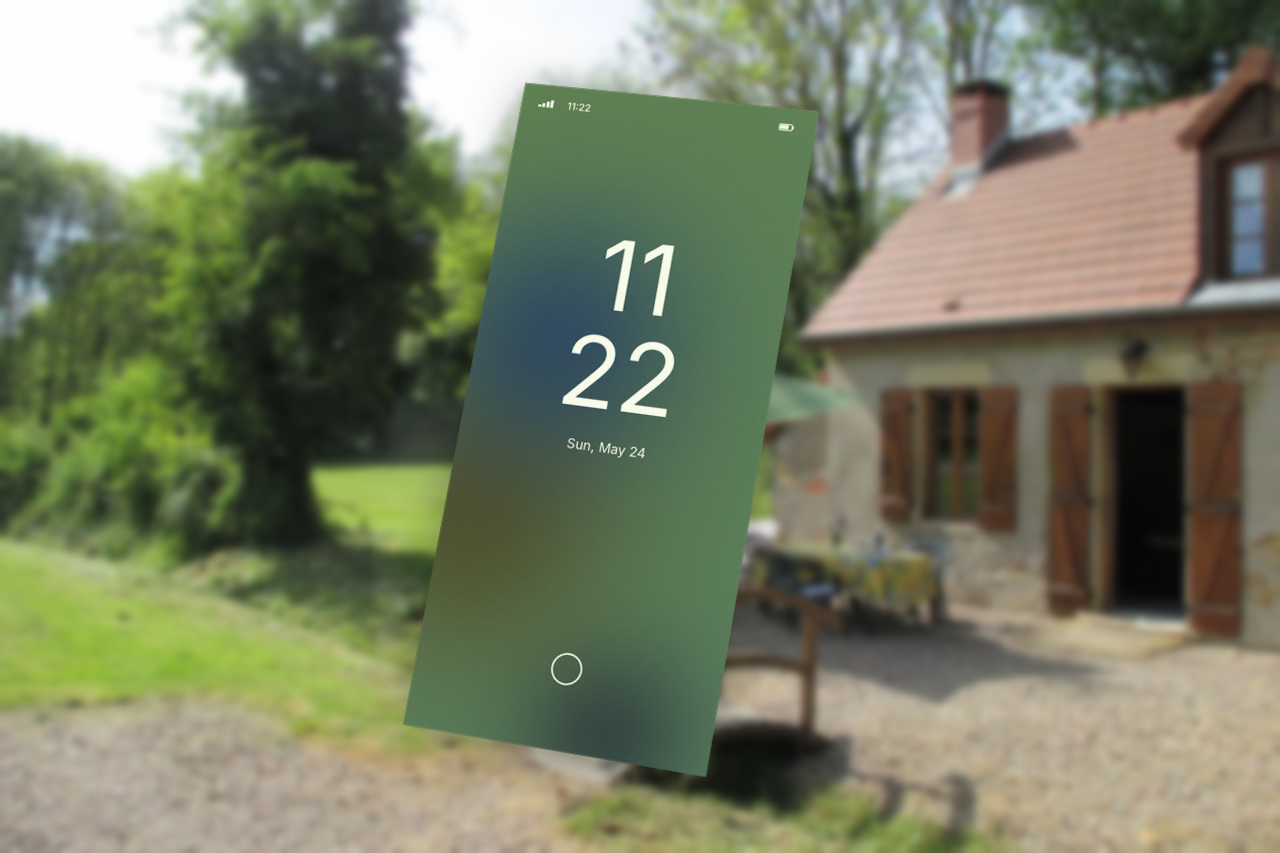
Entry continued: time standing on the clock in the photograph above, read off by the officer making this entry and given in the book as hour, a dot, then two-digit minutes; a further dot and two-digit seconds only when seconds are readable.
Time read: 11.22
